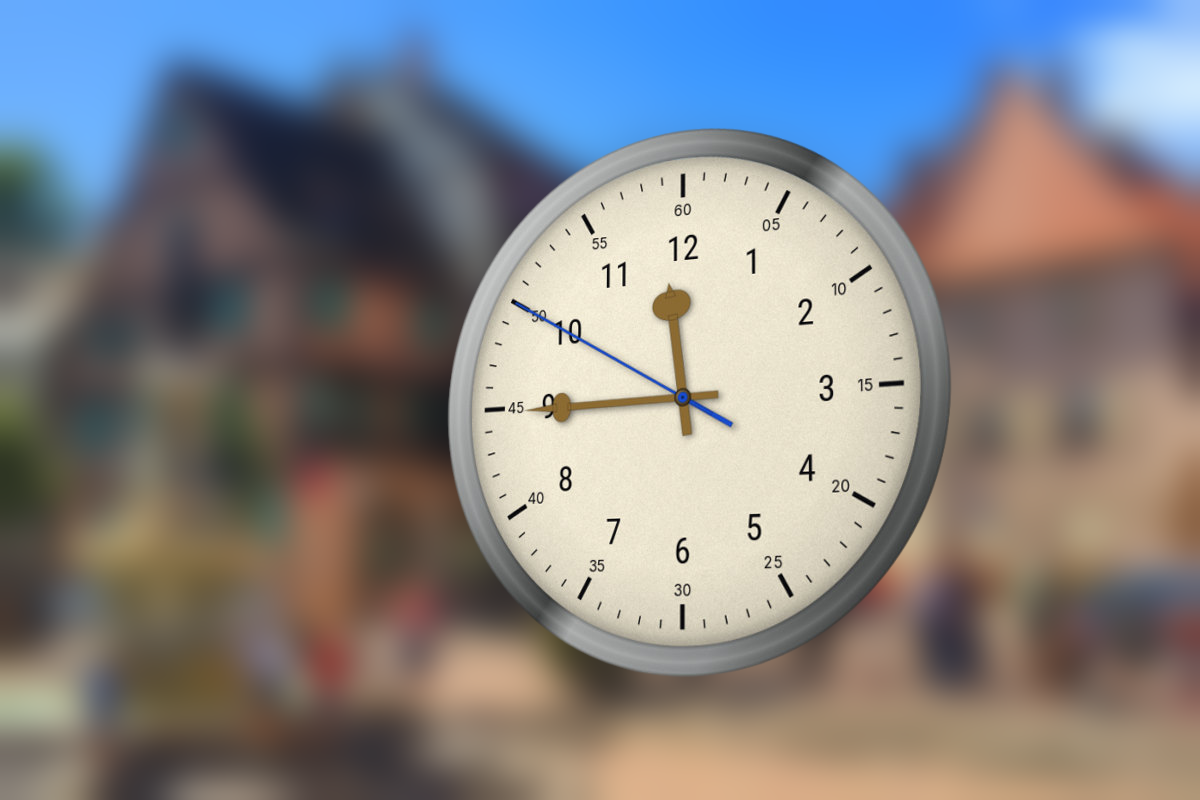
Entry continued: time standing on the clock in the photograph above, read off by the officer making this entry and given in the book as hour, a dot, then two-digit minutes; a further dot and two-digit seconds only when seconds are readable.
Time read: 11.44.50
